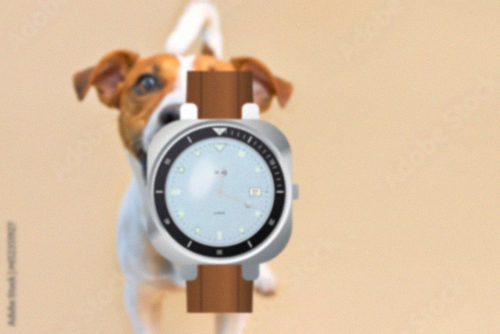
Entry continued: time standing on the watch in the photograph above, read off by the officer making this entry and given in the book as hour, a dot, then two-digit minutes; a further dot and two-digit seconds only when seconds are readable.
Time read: 12.19
